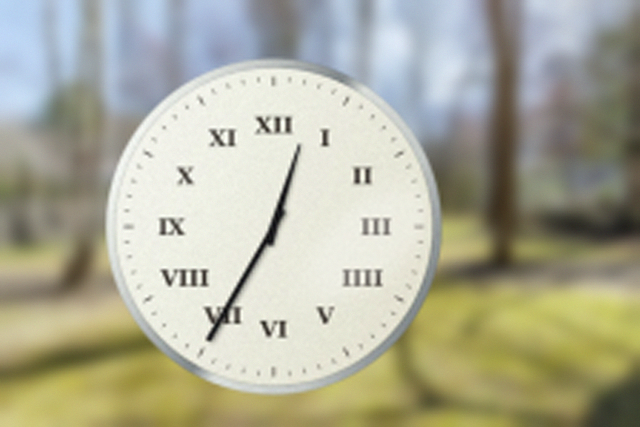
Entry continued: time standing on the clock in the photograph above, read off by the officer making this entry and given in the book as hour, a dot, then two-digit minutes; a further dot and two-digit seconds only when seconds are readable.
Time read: 12.35
